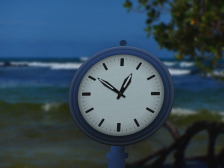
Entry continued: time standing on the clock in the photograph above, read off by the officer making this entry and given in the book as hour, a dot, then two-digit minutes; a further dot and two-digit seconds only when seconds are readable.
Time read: 12.51
